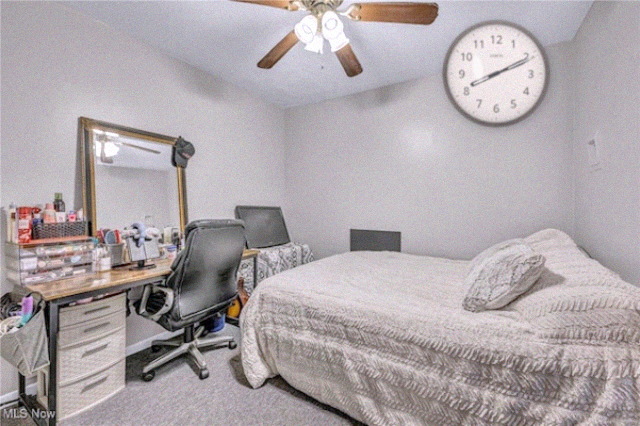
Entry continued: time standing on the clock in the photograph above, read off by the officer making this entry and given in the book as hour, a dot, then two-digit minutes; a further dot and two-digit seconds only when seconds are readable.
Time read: 8.11
